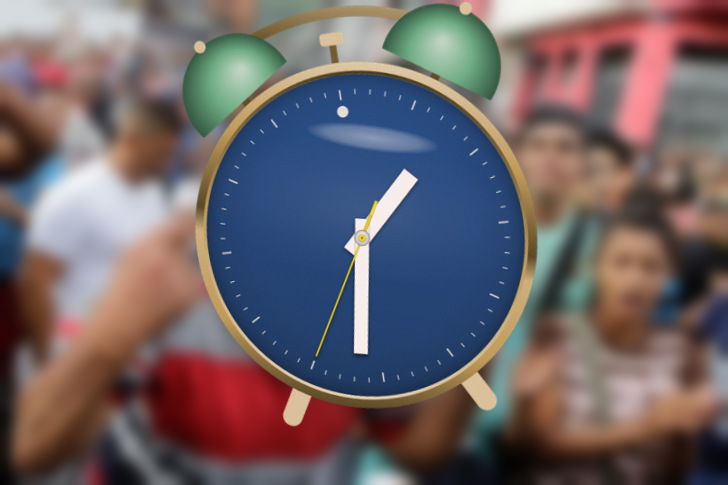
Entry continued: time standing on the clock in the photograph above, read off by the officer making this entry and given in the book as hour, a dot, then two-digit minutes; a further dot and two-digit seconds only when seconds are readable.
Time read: 1.31.35
